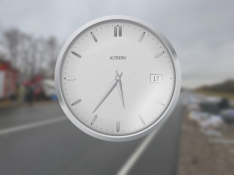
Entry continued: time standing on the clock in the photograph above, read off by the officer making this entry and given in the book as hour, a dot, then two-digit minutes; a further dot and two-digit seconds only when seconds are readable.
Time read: 5.36
